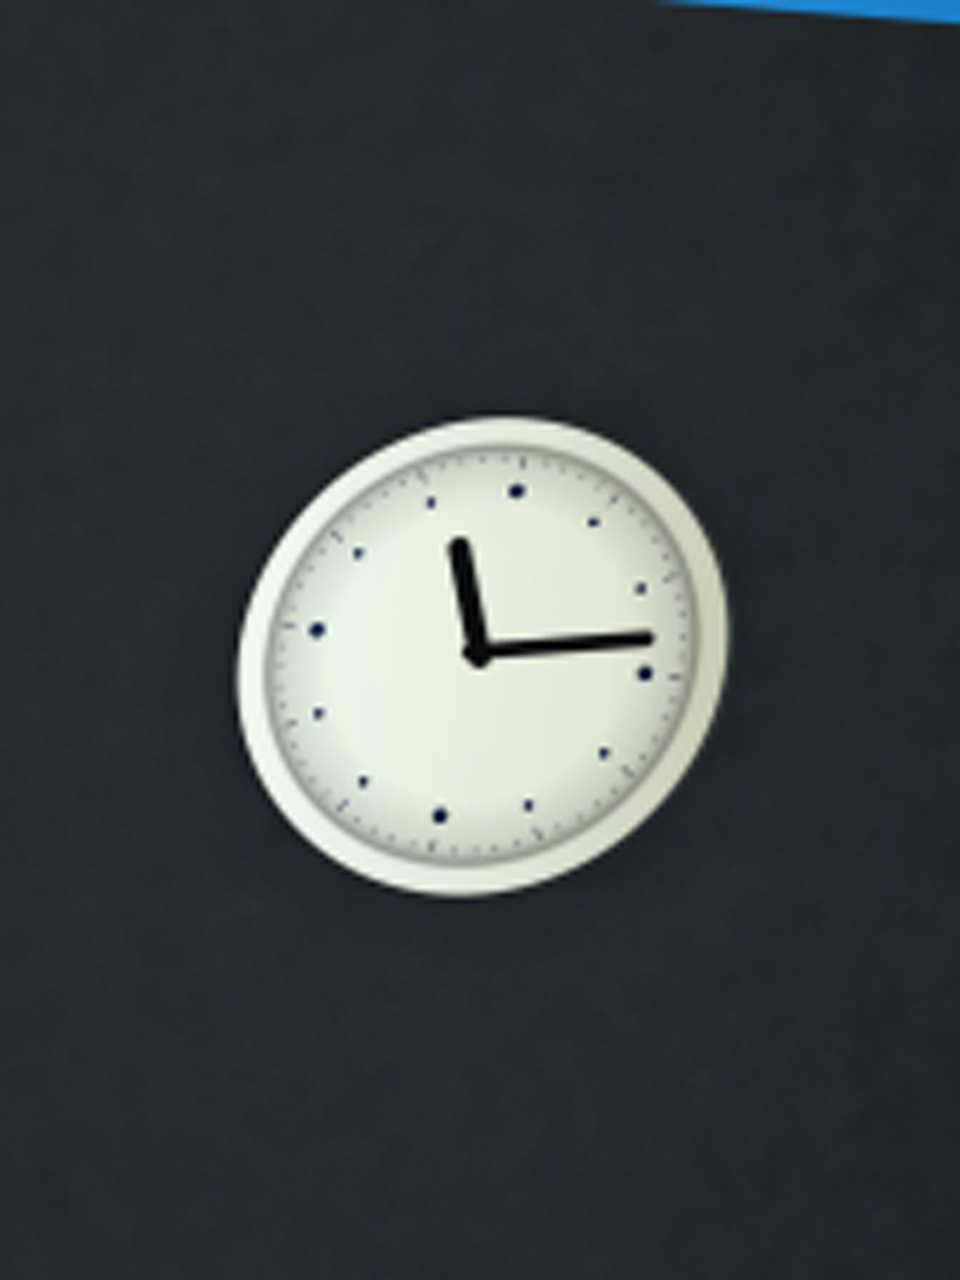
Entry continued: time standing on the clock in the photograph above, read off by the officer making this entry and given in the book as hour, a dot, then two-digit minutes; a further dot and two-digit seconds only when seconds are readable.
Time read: 11.13
